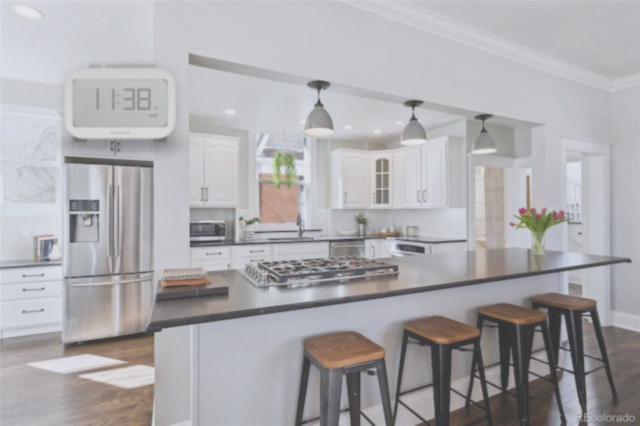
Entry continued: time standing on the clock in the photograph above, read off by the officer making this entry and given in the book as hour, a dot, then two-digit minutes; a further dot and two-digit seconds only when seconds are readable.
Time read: 11.38
